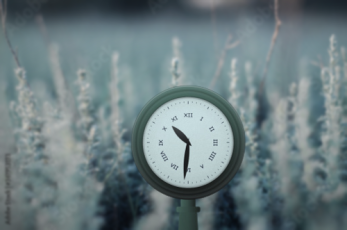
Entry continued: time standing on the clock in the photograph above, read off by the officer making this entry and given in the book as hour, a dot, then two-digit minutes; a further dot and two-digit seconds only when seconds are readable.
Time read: 10.31
